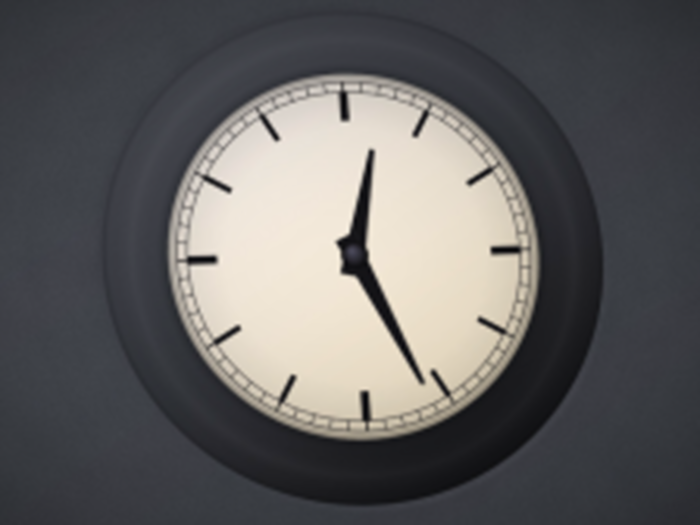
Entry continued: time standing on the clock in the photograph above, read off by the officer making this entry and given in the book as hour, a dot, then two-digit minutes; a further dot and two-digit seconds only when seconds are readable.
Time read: 12.26
